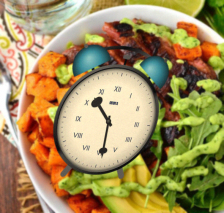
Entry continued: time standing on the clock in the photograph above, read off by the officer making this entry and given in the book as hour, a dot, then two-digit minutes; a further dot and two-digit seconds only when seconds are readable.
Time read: 10.29
